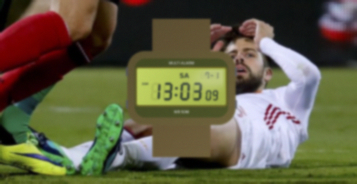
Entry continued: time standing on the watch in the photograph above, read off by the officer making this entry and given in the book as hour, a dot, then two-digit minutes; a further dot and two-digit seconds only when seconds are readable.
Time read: 13.03
